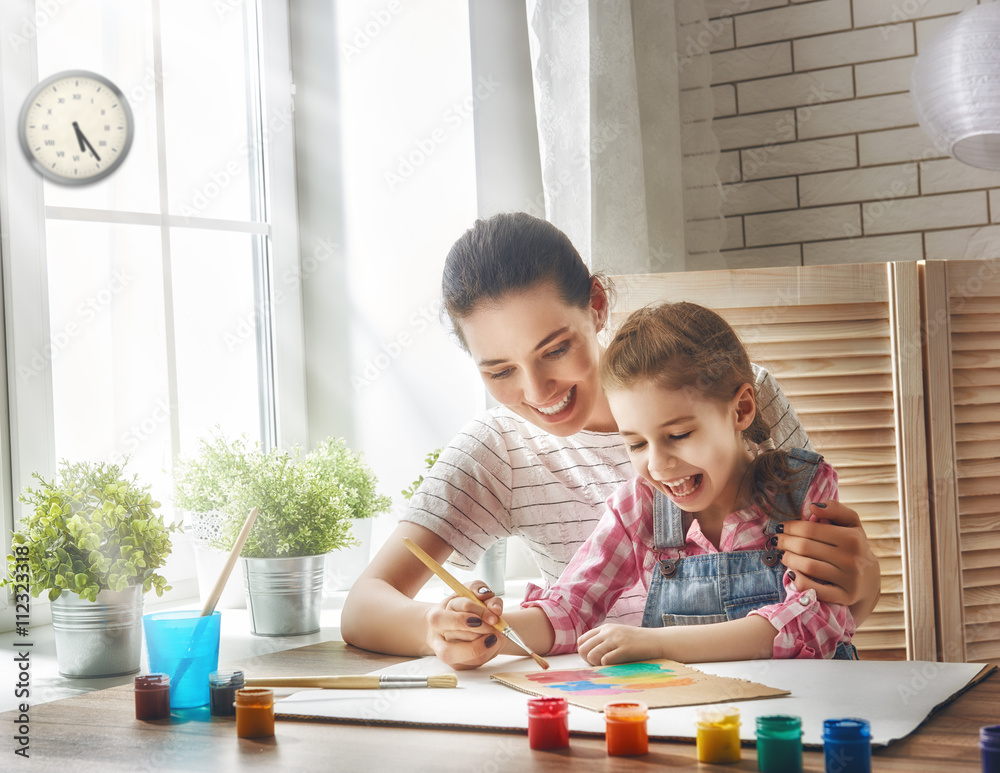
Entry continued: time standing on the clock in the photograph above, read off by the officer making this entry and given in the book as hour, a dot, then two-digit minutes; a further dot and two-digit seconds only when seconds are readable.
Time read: 5.24
